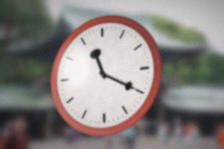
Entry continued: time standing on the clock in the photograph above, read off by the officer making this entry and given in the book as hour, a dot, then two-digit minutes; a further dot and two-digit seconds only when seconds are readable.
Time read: 11.20
